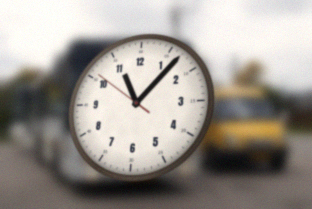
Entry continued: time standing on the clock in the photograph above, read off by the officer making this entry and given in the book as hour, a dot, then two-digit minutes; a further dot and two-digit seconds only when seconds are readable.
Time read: 11.06.51
